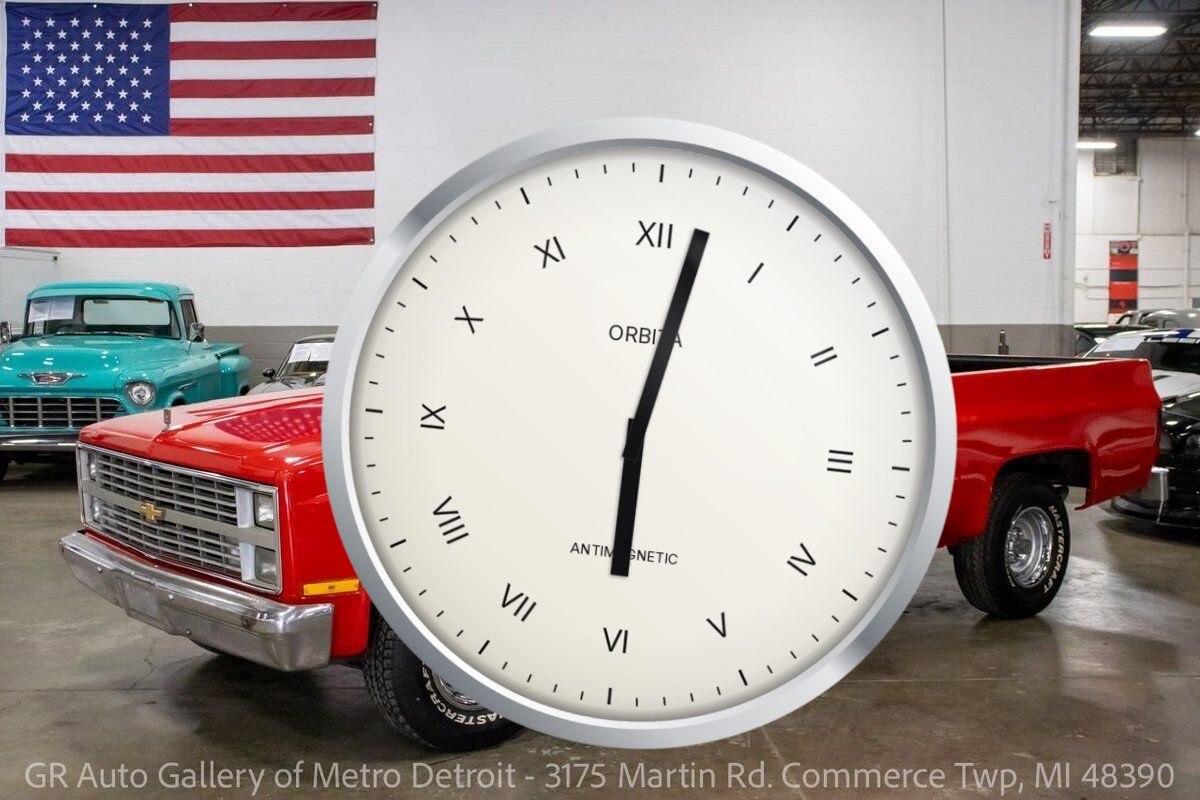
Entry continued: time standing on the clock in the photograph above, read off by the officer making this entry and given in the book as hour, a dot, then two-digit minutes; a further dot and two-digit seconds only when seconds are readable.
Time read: 6.02
